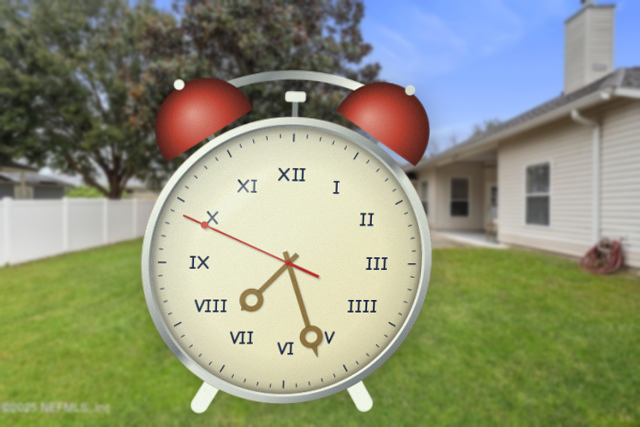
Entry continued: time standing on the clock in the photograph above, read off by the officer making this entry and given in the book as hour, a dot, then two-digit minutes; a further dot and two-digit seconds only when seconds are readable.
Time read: 7.26.49
